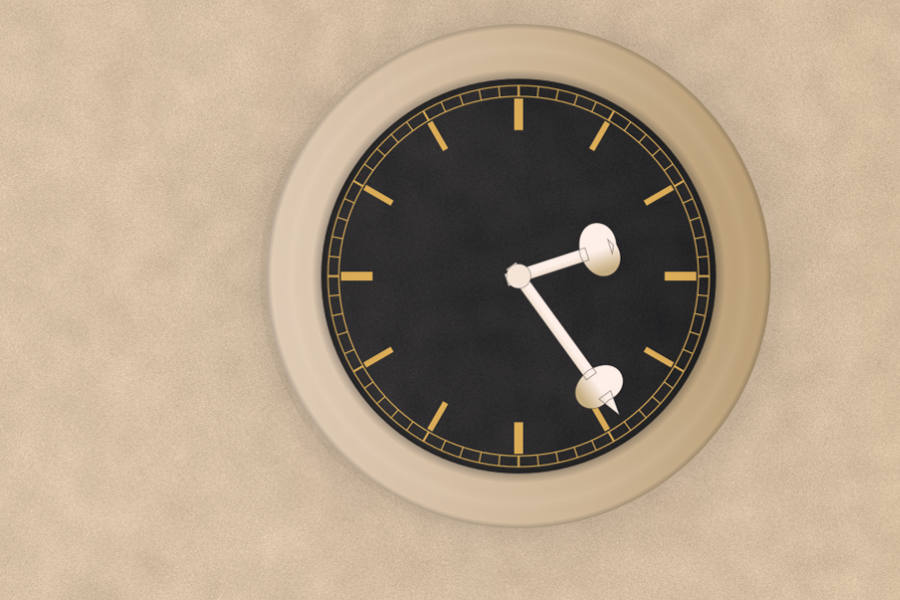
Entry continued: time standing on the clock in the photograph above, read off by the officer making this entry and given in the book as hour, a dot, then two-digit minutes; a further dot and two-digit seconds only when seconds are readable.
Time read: 2.24
